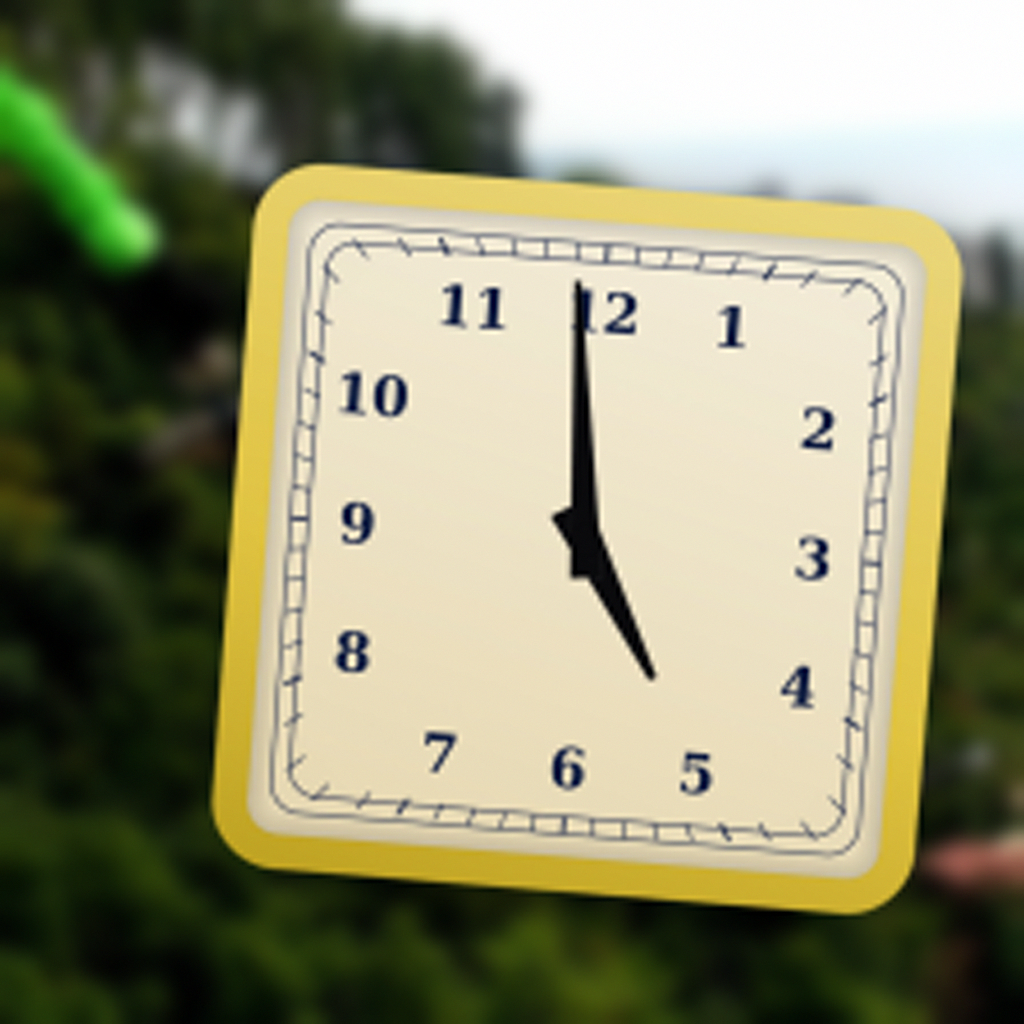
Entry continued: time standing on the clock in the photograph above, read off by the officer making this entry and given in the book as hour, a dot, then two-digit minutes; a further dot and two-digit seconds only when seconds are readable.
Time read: 4.59
